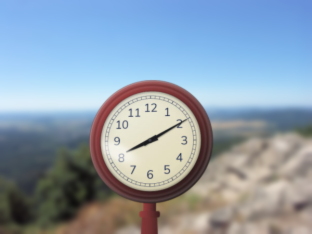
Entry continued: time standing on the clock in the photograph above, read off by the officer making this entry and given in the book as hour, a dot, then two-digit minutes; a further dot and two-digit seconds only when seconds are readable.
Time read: 8.10
